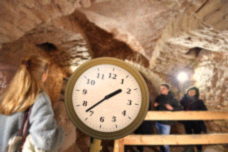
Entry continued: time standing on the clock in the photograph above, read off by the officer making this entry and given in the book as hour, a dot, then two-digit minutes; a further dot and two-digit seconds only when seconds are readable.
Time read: 1.37
